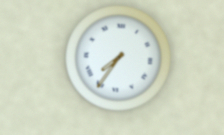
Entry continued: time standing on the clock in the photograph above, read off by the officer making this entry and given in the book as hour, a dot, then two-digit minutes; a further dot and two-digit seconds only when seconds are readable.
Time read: 7.35
